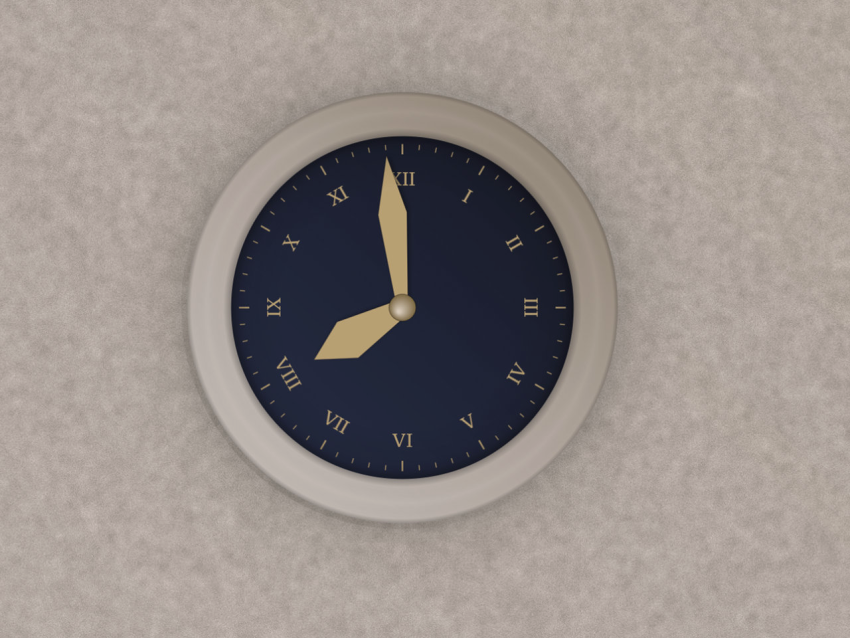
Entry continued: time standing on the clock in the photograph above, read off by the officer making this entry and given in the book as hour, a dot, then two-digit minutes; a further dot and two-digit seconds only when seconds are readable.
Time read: 7.59
